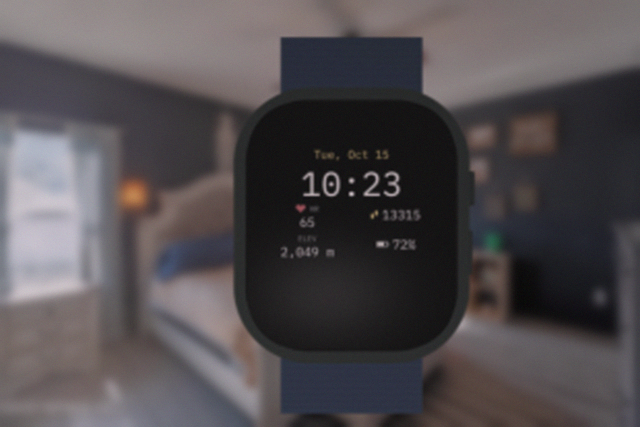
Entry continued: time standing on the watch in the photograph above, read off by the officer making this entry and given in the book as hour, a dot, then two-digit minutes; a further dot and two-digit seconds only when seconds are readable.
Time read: 10.23
